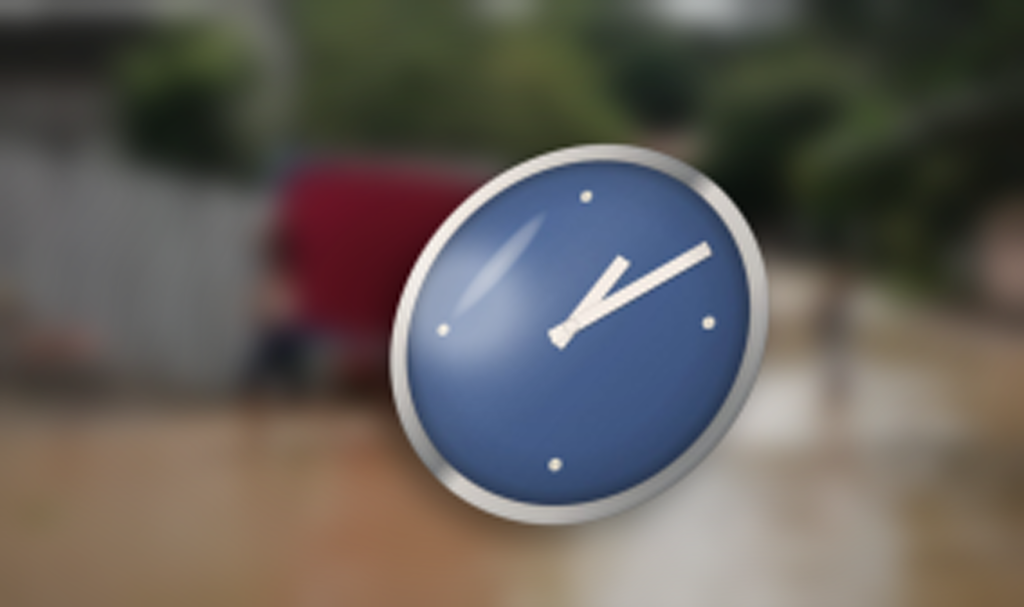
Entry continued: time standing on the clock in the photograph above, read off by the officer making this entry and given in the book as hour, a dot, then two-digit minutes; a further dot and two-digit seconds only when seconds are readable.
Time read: 1.10
